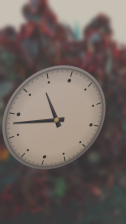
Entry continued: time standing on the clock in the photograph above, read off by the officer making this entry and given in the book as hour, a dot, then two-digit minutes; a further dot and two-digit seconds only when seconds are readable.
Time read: 10.43
